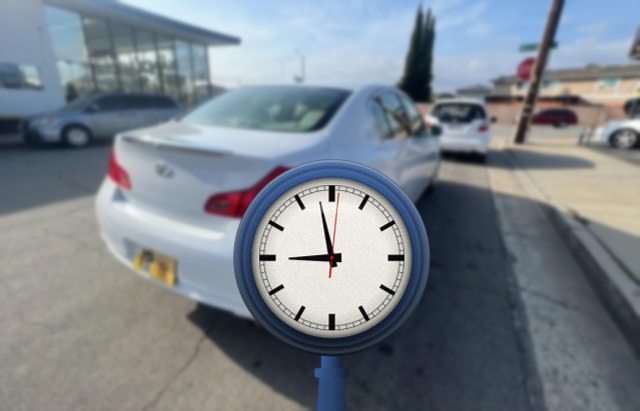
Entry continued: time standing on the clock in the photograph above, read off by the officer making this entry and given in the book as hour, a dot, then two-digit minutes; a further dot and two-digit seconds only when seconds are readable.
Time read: 8.58.01
